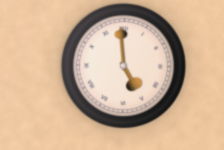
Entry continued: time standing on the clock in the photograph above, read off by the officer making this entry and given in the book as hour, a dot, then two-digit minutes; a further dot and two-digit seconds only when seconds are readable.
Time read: 4.59
